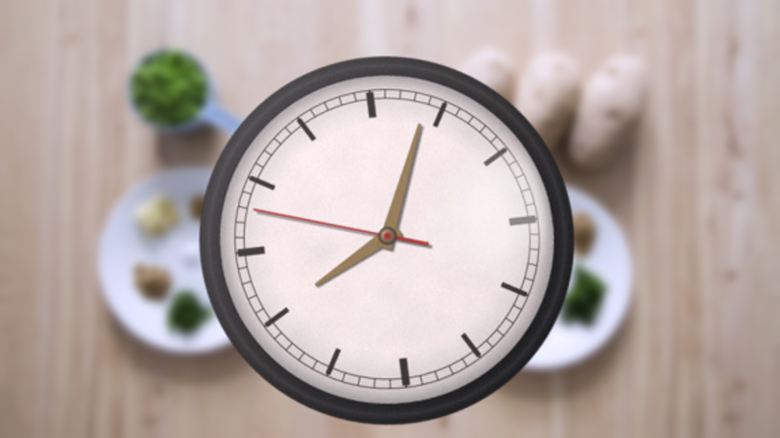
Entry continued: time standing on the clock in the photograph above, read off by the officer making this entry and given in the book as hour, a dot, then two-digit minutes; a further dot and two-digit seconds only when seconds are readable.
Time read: 8.03.48
